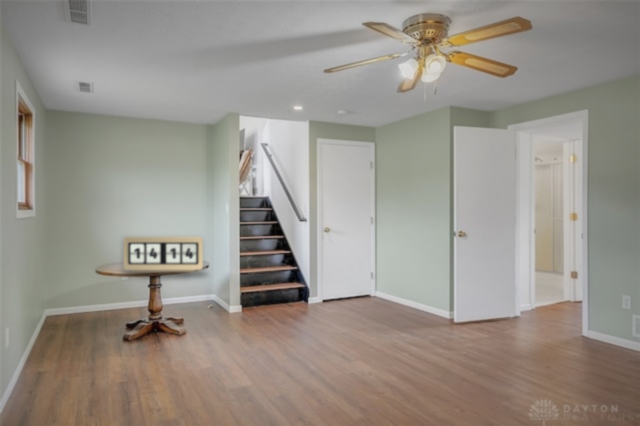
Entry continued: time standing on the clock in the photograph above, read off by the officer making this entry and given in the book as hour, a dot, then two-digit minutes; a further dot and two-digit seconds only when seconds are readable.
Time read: 14.14
